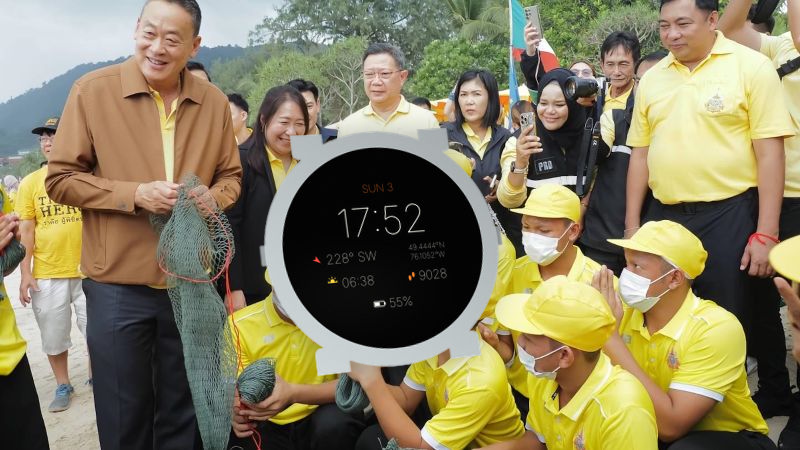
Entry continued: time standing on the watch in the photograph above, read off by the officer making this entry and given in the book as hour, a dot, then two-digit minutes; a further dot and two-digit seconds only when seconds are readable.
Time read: 17.52
